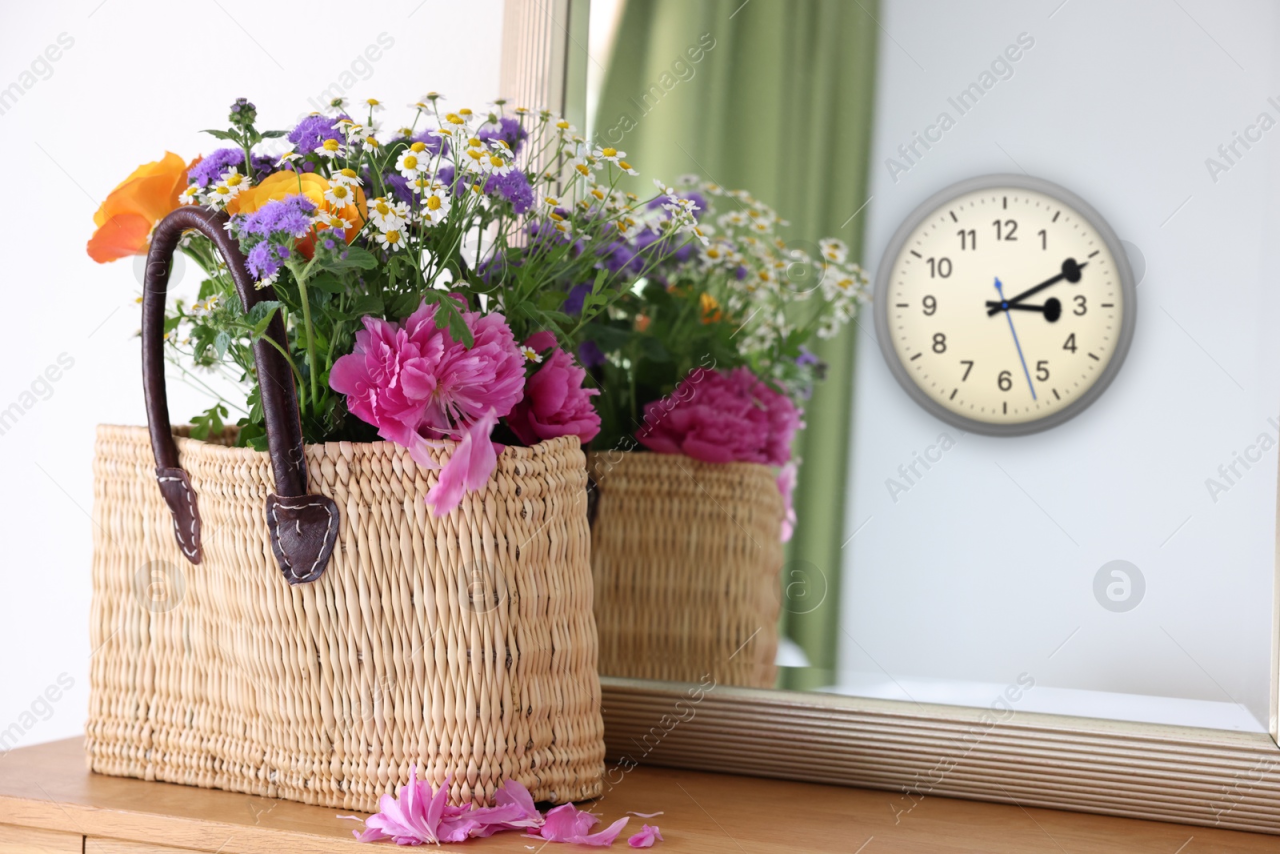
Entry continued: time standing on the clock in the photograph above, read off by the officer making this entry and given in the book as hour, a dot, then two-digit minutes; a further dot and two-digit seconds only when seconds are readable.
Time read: 3.10.27
